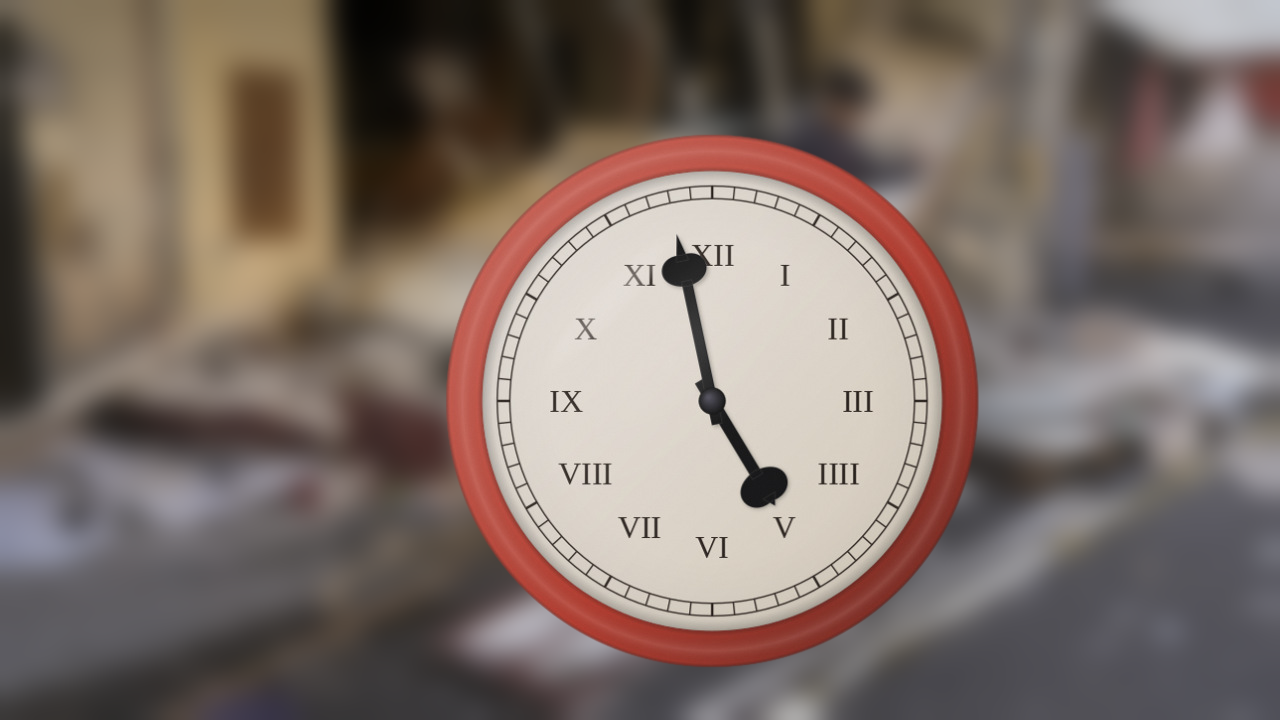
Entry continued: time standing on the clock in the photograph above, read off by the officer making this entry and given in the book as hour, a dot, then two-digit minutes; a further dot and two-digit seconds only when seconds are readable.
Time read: 4.58
